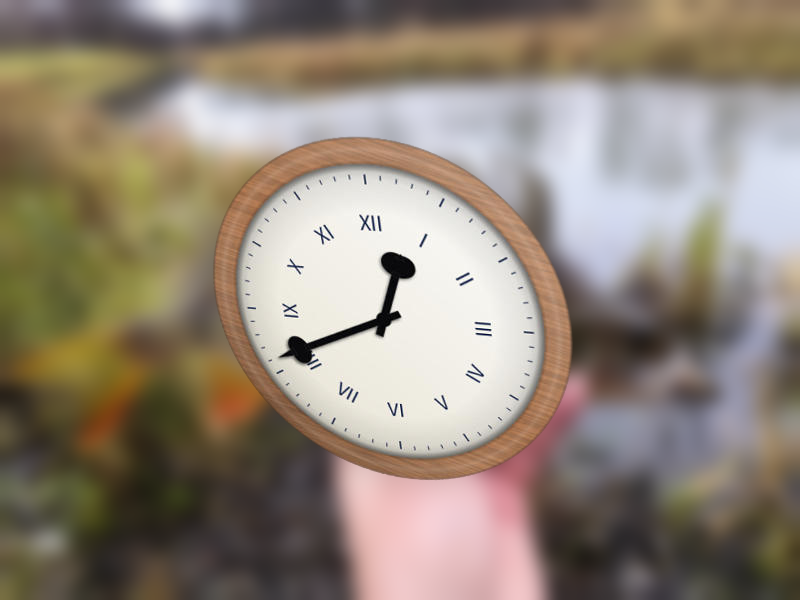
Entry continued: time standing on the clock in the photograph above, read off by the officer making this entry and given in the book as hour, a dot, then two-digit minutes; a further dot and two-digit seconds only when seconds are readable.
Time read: 12.41
